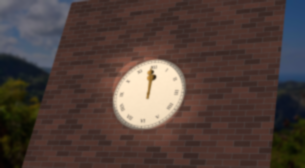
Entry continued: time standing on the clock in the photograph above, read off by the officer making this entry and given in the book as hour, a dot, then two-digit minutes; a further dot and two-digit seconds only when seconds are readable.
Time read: 11.59
